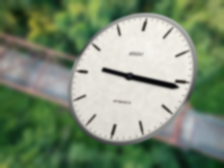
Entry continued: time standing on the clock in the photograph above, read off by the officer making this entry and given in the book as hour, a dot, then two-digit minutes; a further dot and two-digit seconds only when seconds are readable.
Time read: 9.16
